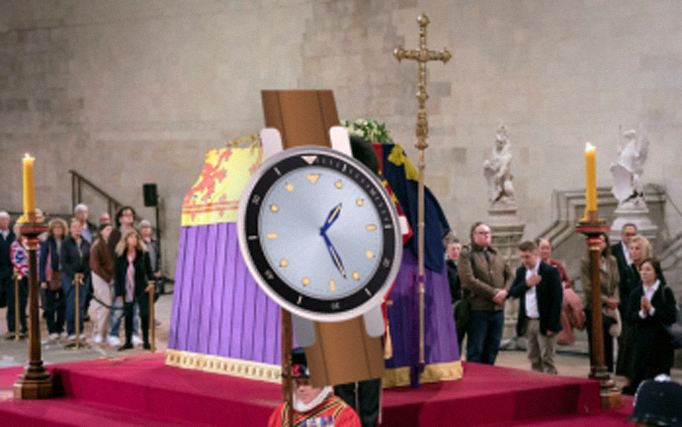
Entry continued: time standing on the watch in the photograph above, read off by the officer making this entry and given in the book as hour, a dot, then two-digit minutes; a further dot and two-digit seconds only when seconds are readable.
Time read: 1.27
